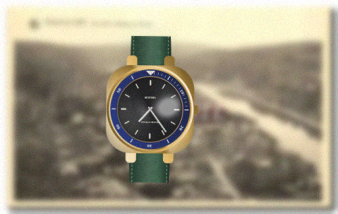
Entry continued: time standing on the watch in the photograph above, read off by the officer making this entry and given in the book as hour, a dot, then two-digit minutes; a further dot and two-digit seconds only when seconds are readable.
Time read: 7.24
